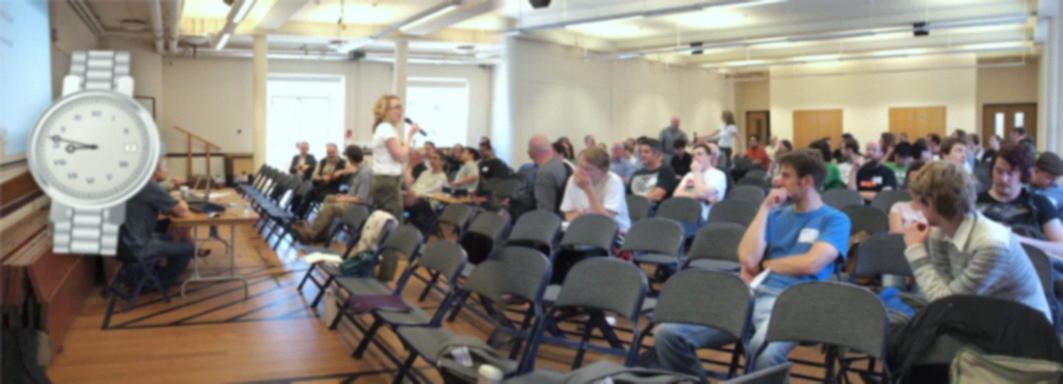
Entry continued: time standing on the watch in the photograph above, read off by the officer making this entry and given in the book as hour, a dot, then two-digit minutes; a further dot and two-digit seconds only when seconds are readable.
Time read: 8.47
